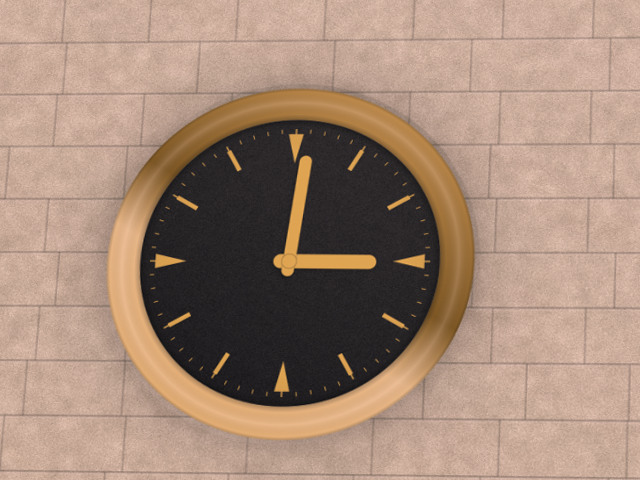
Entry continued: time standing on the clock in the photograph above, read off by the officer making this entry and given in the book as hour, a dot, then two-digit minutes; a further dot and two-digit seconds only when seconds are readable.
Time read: 3.01
